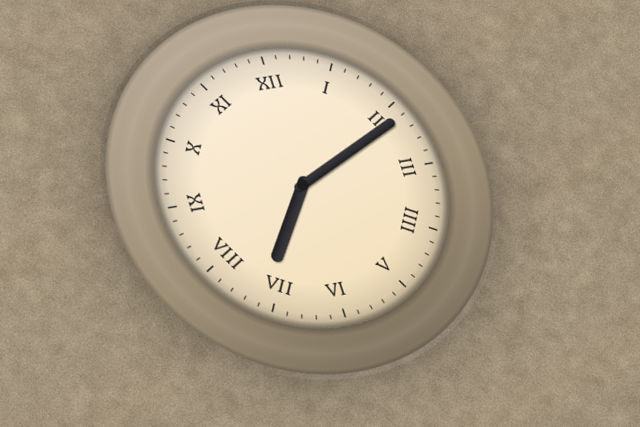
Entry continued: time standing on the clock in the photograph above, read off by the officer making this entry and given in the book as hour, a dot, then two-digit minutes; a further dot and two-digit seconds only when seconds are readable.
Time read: 7.11
